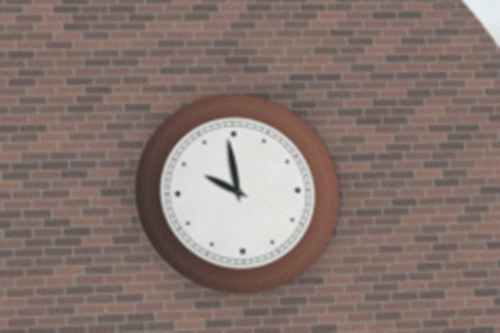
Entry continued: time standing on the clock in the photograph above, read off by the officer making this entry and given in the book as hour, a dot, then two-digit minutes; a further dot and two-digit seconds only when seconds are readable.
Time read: 9.59
